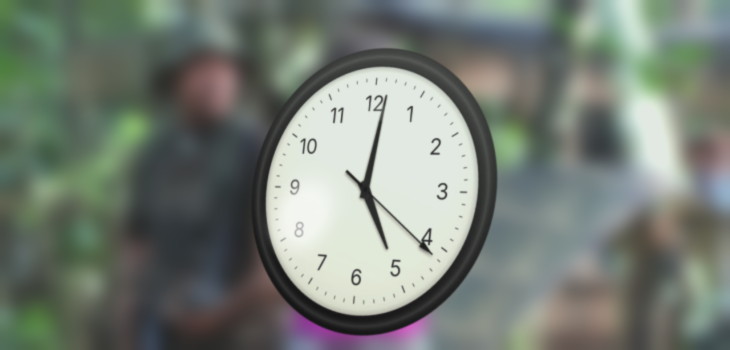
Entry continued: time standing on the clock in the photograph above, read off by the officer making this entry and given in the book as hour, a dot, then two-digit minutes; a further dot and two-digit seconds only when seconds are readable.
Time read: 5.01.21
